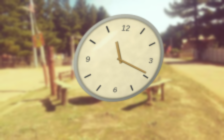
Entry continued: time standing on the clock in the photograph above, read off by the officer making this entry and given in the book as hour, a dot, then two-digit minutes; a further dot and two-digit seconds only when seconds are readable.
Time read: 11.19
